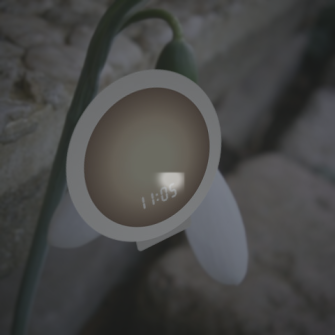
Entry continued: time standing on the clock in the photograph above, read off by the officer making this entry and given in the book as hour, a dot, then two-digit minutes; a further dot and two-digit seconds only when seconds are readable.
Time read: 11.05
